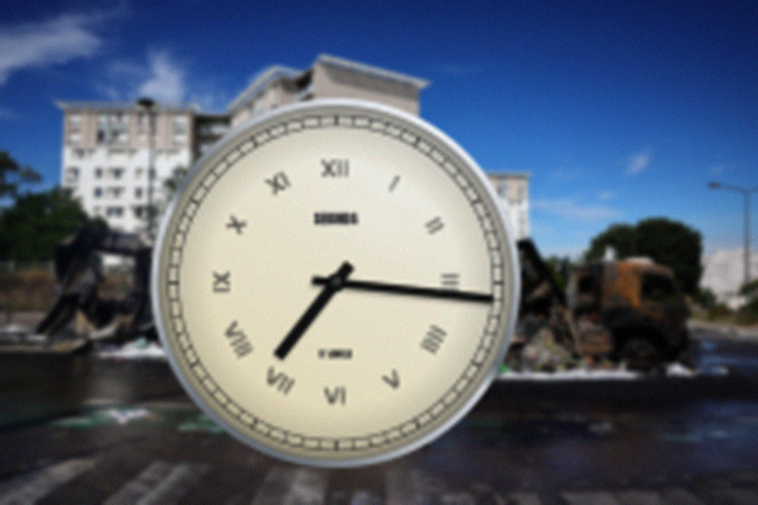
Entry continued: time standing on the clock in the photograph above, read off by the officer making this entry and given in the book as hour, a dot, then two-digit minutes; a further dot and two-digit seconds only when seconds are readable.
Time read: 7.16
